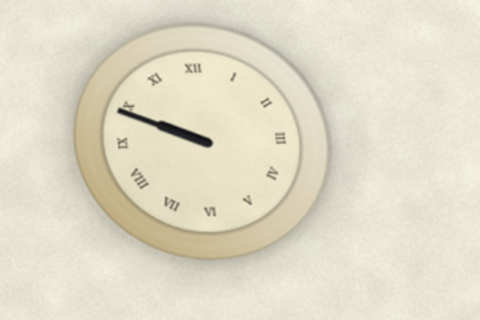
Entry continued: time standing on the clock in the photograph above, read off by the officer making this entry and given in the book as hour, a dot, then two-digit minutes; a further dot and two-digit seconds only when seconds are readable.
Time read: 9.49
